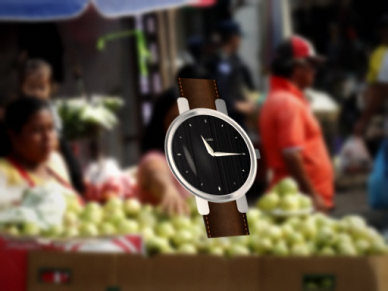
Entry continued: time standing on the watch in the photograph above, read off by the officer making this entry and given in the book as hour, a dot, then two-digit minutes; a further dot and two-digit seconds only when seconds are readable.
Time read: 11.15
